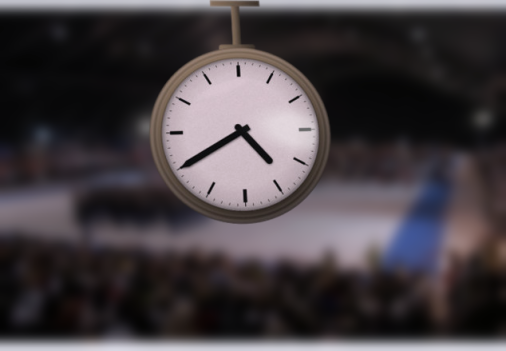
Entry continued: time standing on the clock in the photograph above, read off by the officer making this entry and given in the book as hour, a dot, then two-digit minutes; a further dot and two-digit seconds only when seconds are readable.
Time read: 4.40
